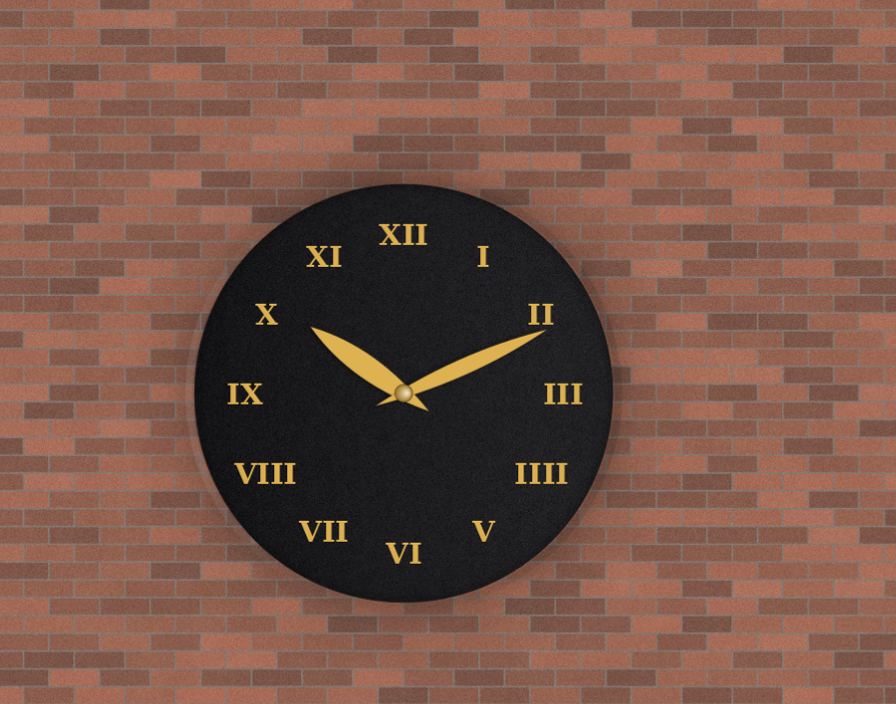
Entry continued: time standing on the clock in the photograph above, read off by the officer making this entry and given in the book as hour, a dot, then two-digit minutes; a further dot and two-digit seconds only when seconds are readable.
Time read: 10.11
